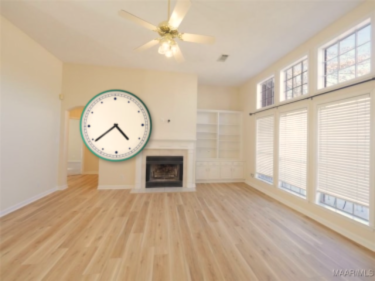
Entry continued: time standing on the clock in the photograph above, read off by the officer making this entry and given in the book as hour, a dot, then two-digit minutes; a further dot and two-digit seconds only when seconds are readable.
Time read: 4.39
